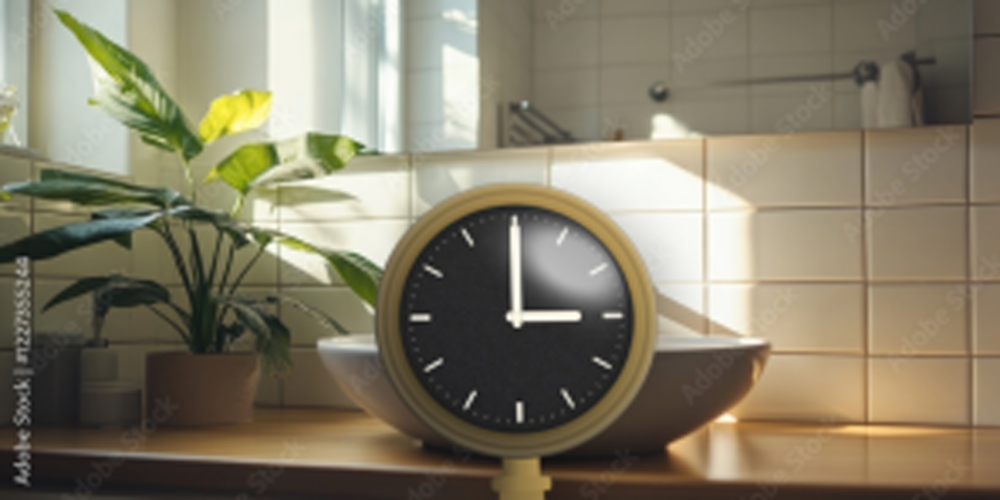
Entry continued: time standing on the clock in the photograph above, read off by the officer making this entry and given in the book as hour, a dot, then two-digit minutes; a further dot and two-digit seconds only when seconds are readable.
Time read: 3.00
